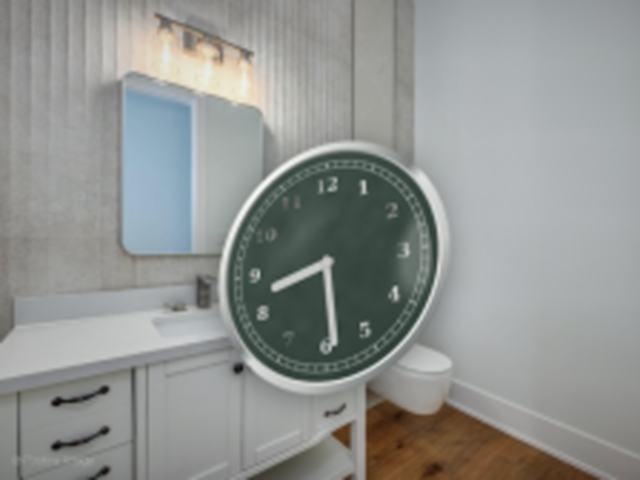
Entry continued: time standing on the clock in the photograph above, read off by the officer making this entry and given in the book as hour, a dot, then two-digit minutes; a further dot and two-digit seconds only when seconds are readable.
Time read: 8.29
